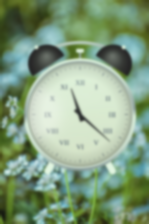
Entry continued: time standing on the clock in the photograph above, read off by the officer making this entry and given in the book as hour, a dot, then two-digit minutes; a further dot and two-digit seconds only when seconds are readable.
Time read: 11.22
